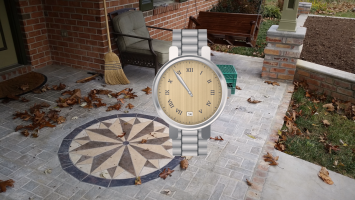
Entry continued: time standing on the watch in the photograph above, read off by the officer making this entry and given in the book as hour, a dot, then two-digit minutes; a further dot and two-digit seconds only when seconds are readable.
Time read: 10.54
